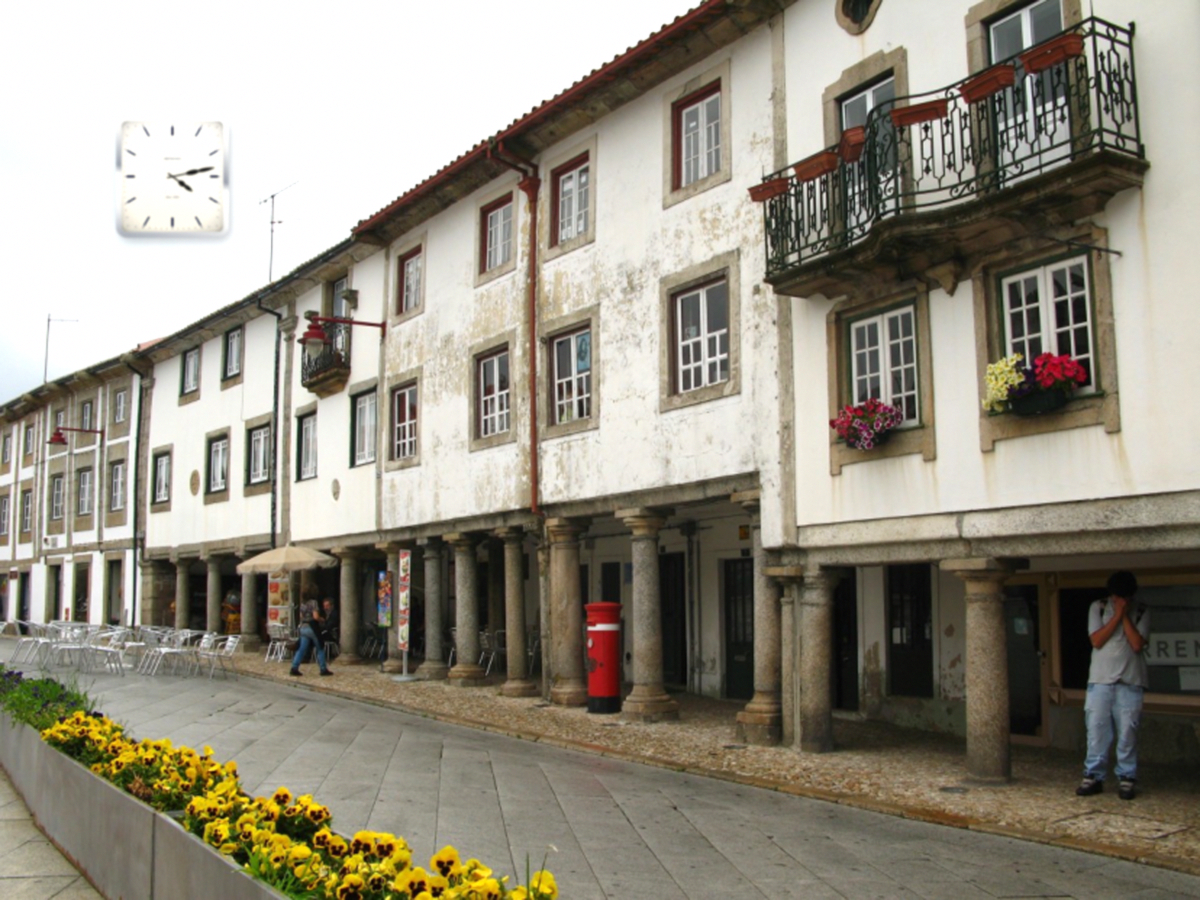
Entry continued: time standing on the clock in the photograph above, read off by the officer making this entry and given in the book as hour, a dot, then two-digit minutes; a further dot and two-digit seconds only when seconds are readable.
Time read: 4.13
